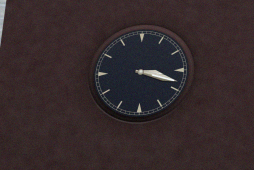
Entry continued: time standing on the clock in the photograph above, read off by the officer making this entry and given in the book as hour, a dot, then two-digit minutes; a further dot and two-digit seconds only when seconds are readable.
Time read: 3.18
